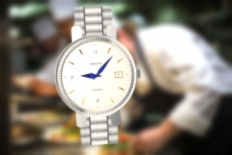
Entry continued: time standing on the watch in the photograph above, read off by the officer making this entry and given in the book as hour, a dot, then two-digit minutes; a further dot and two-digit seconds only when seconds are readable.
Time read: 9.07
